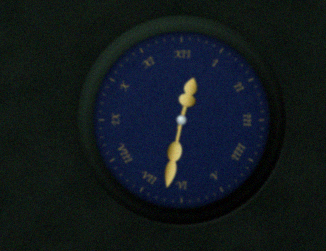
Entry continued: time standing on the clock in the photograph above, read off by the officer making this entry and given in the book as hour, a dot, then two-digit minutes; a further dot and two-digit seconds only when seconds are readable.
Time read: 12.32
